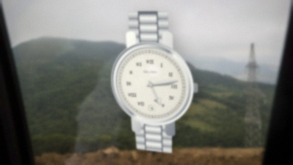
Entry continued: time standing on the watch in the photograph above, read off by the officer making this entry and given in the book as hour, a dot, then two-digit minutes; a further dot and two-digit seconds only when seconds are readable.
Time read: 5.13
